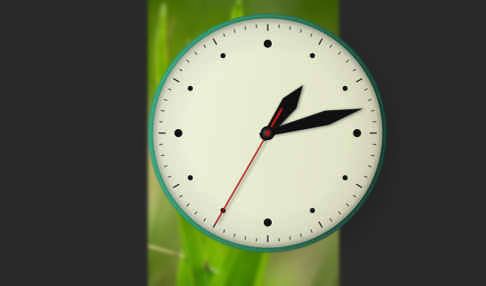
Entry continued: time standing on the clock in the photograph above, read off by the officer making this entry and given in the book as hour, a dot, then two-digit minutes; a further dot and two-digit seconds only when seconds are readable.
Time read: 1.12.35
